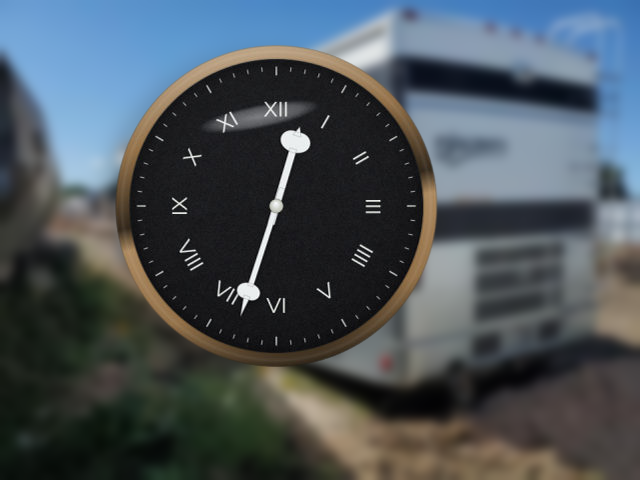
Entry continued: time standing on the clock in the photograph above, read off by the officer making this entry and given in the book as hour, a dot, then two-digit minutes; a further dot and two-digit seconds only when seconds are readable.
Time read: 12.33
